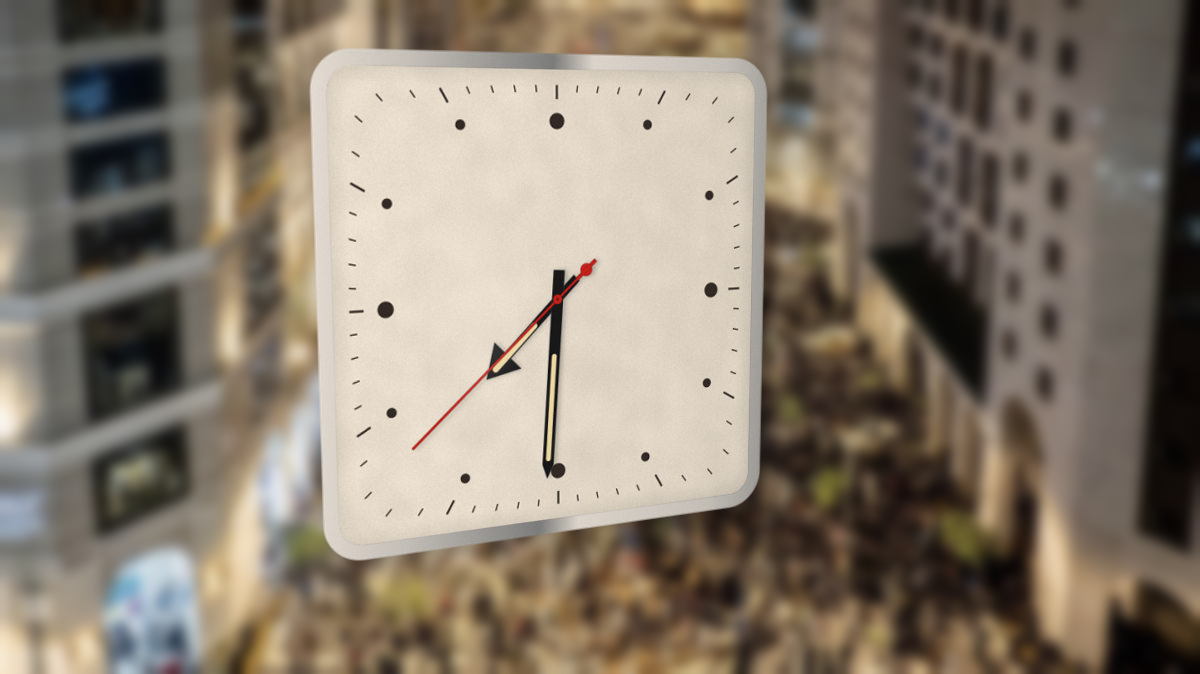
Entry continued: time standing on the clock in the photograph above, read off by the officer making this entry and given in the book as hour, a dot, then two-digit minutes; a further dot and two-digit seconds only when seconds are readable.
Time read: 7.30.38
